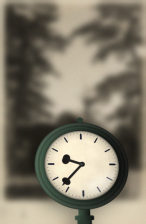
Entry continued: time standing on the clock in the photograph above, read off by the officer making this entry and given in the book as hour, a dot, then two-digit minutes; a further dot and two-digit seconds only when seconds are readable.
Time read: 9.37
